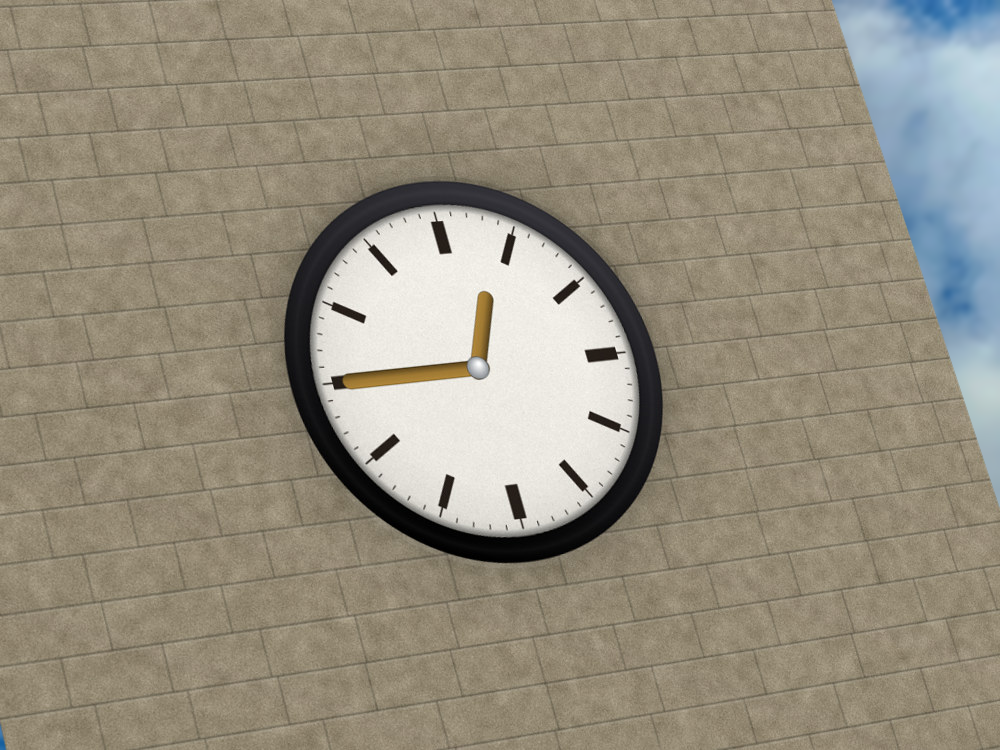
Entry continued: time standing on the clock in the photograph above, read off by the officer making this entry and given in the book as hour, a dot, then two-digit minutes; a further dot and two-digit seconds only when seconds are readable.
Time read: 12.45
